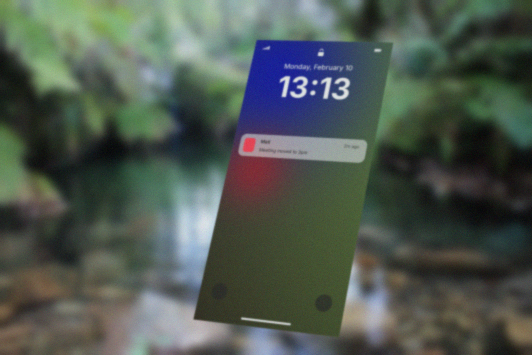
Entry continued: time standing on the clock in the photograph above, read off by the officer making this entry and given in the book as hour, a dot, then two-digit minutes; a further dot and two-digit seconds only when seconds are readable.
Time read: 13.13
